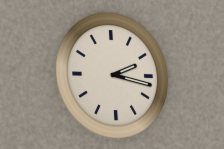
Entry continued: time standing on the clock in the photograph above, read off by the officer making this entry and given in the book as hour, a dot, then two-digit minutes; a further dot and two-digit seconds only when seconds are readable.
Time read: 2.17
